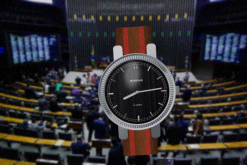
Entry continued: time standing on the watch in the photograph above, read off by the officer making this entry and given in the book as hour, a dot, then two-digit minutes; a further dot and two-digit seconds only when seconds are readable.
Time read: 8.14
